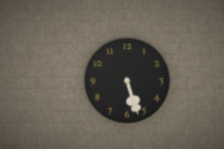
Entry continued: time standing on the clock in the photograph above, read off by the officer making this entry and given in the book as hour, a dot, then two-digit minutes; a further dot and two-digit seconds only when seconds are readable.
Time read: 5.27
